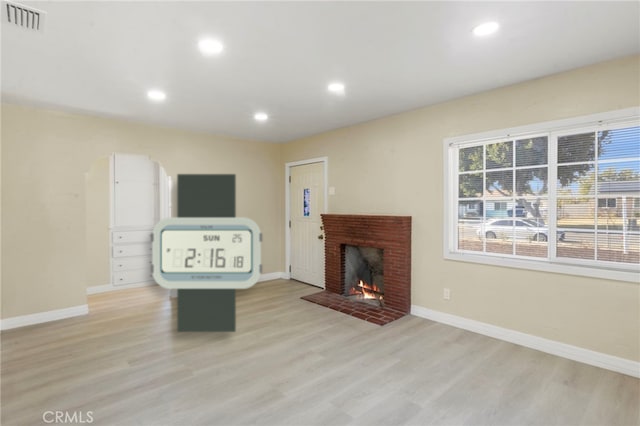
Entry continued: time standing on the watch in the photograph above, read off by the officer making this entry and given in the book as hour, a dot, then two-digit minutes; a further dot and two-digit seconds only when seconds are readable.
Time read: 2.16.18
